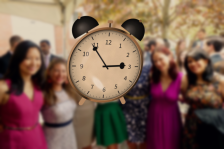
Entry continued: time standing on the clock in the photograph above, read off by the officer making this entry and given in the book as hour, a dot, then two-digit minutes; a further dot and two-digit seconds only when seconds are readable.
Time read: 2.54
